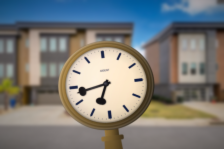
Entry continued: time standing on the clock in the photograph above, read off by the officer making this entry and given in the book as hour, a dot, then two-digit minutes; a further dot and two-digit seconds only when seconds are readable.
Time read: 6.43
